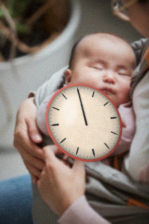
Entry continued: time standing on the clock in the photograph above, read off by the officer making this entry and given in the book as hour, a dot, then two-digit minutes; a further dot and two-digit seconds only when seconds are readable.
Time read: 12.00
